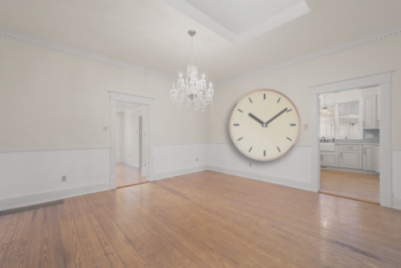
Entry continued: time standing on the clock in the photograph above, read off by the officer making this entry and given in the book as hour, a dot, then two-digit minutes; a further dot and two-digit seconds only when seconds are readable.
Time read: 10.09
